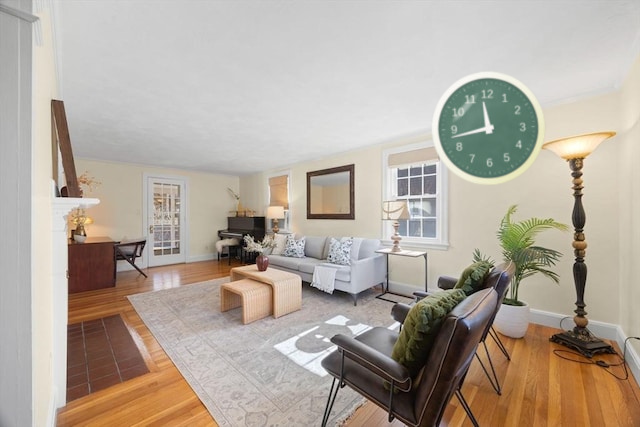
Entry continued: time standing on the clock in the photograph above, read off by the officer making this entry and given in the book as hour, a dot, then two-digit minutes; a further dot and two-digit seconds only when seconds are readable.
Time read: 11.43
